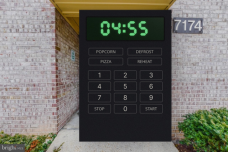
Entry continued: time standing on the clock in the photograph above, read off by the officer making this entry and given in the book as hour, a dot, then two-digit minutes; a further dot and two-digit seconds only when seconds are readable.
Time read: 4.55
